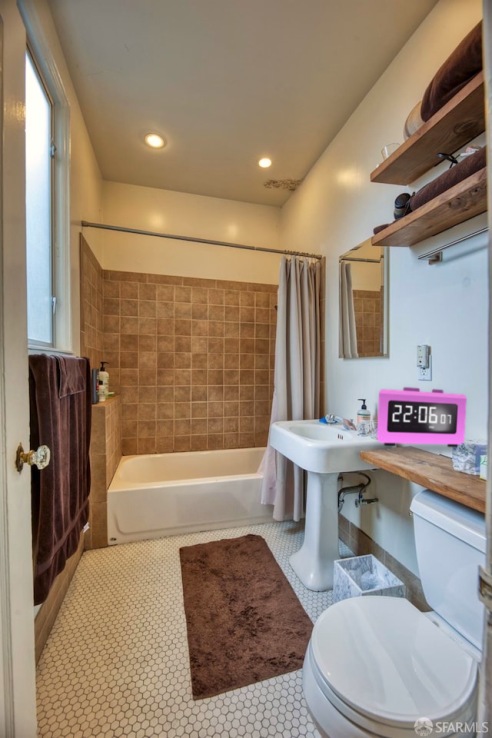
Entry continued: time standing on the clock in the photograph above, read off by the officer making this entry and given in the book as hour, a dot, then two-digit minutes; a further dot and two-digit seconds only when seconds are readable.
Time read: 22.06.07
